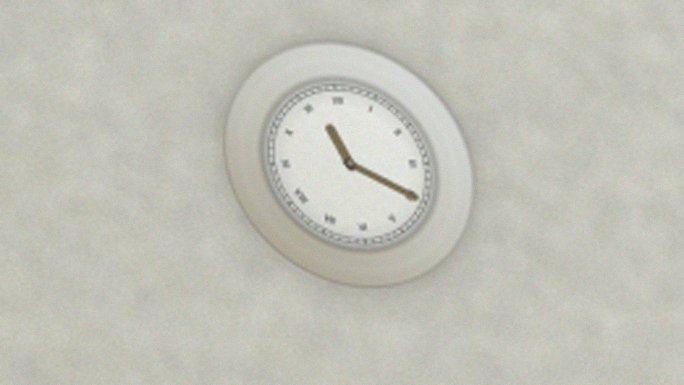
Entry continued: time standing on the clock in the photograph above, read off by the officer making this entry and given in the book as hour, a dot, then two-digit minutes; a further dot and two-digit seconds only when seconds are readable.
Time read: 11.20
